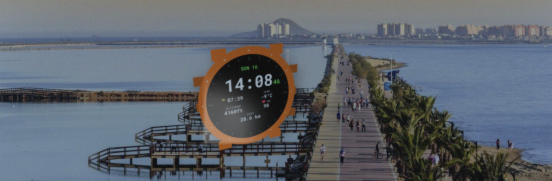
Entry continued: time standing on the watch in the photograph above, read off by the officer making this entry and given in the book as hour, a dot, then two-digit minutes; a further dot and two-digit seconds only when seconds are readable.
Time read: 14.08
